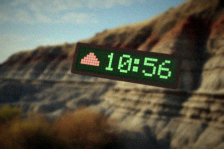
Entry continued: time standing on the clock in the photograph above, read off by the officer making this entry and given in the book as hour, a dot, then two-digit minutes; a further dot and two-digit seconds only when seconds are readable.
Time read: 10.56
